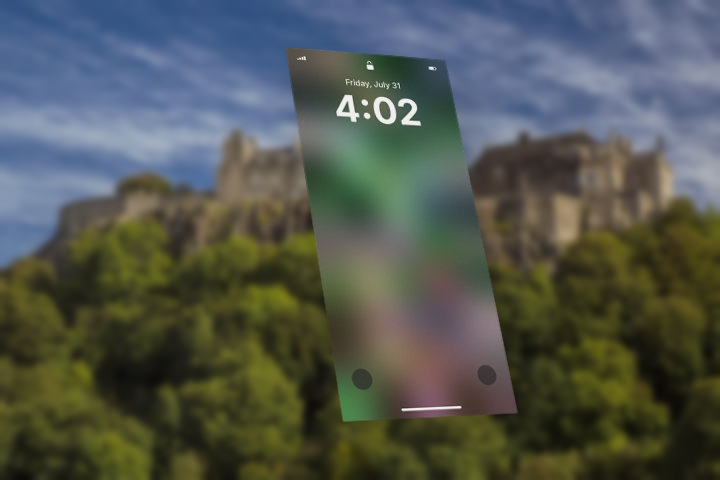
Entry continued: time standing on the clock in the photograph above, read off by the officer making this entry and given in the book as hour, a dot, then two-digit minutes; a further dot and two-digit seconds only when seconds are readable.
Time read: 4.02
